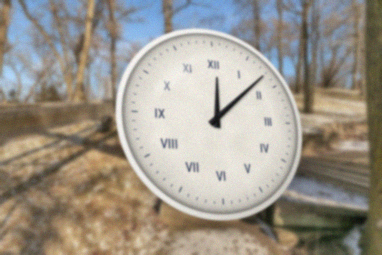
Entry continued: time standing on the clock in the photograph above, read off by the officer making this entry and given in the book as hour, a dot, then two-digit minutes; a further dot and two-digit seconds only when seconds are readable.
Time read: 12.08
